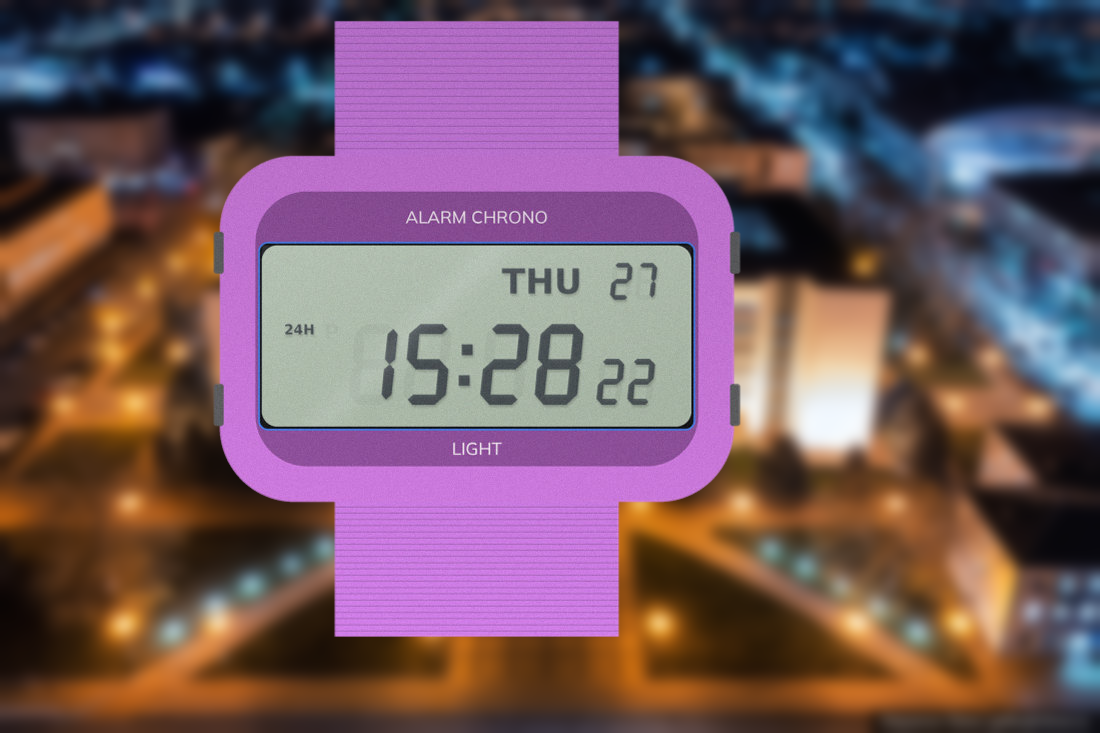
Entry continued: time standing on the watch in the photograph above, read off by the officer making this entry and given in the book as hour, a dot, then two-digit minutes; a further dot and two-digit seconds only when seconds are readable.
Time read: 15.28.22
